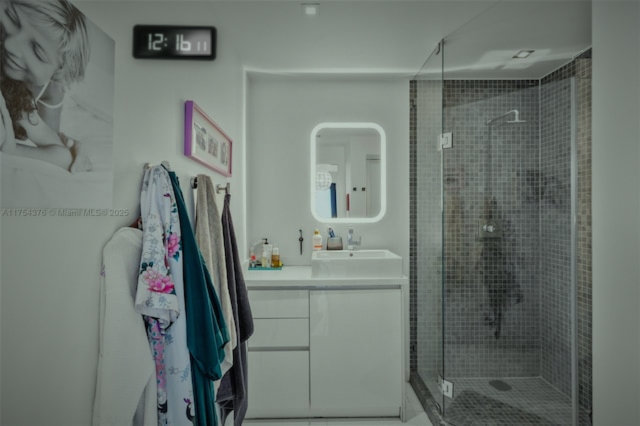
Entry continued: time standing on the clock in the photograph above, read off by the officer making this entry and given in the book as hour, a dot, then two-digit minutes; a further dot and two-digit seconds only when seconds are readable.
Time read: 12.16
